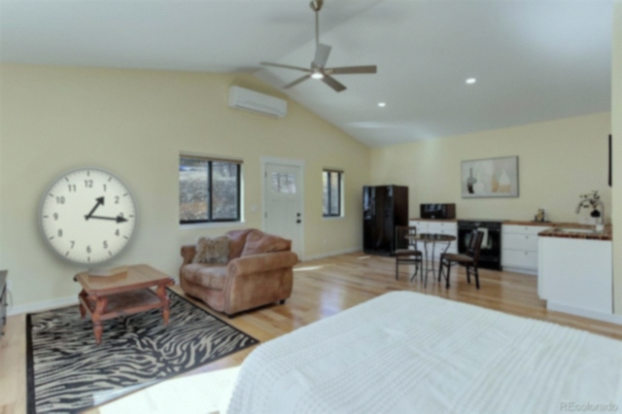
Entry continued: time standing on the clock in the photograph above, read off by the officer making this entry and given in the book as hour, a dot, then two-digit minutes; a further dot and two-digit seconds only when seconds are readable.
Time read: 1.16
